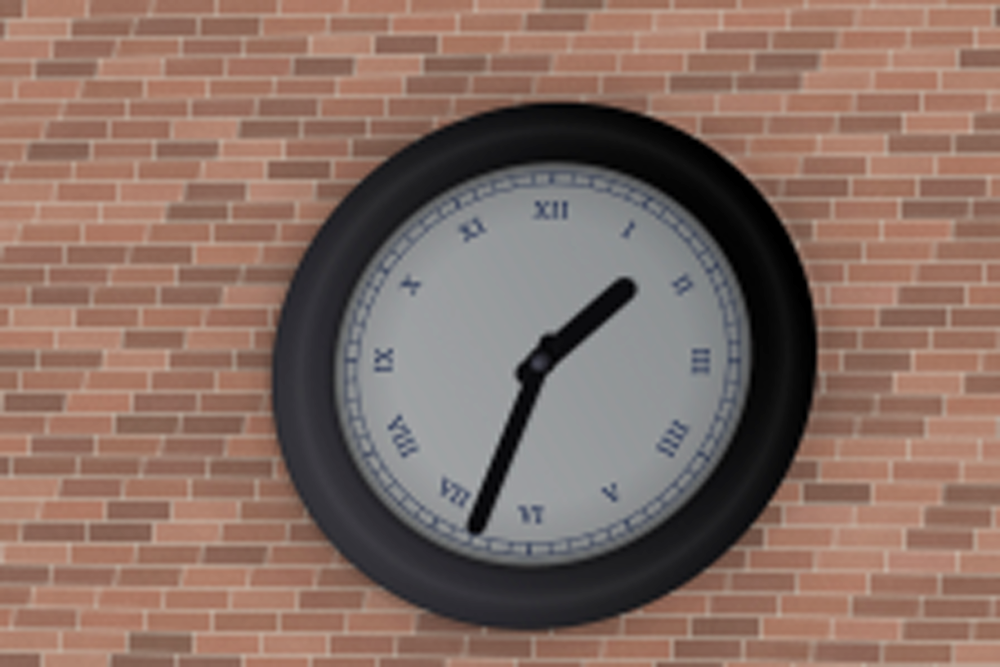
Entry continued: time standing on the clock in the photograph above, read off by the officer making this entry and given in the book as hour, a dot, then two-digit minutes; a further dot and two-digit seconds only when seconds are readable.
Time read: 1.33
